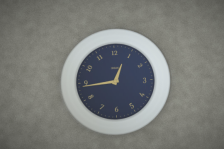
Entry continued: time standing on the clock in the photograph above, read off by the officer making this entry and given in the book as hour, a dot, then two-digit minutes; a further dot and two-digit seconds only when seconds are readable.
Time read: 12.44
